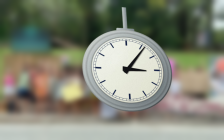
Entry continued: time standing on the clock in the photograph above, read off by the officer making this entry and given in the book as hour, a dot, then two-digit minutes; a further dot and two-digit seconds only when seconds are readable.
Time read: 3.06
